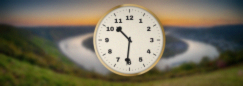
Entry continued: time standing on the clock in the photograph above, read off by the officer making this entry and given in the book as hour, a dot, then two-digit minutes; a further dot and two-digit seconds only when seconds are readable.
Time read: 10.31
